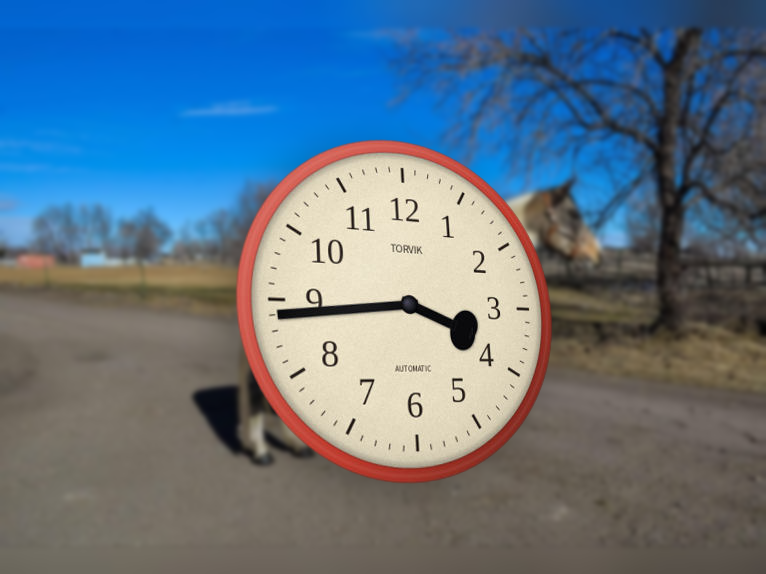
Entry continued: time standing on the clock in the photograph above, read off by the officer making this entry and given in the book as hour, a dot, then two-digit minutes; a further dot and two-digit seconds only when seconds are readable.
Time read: 3.44
